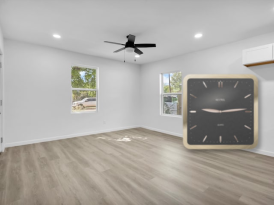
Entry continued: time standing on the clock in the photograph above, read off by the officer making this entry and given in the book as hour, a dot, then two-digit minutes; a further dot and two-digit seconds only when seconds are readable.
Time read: 9.14
